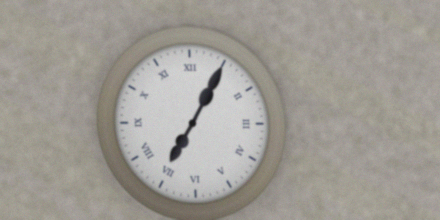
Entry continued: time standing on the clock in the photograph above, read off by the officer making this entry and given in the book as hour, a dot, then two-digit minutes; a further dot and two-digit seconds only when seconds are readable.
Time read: 7.05
